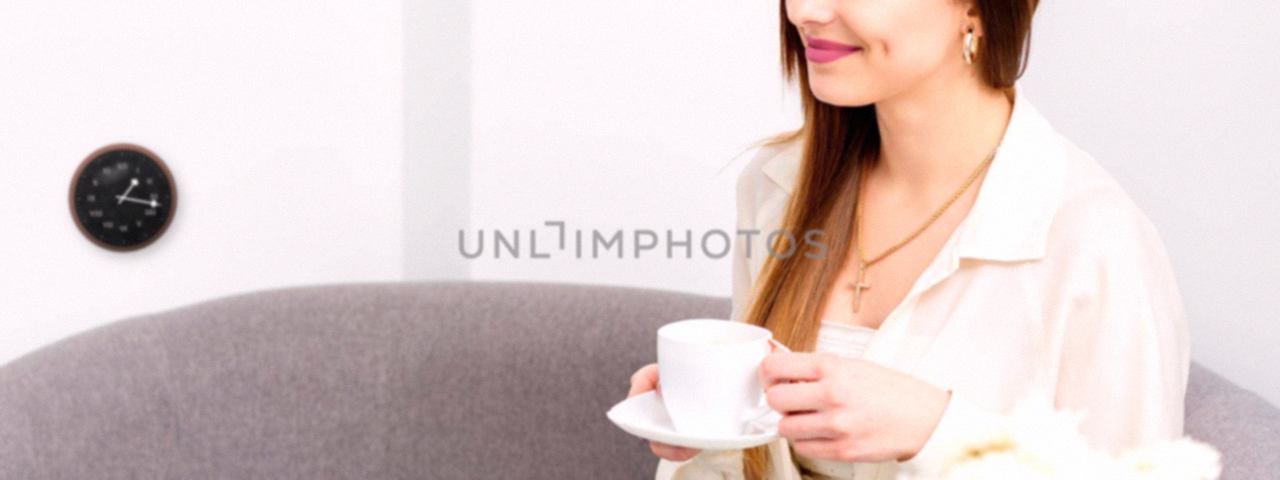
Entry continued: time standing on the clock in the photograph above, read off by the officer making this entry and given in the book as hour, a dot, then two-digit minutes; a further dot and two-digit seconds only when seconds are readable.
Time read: 1.17
